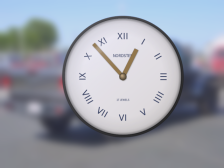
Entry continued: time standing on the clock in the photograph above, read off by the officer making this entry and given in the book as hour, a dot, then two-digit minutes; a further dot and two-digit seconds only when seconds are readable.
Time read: 12.53
